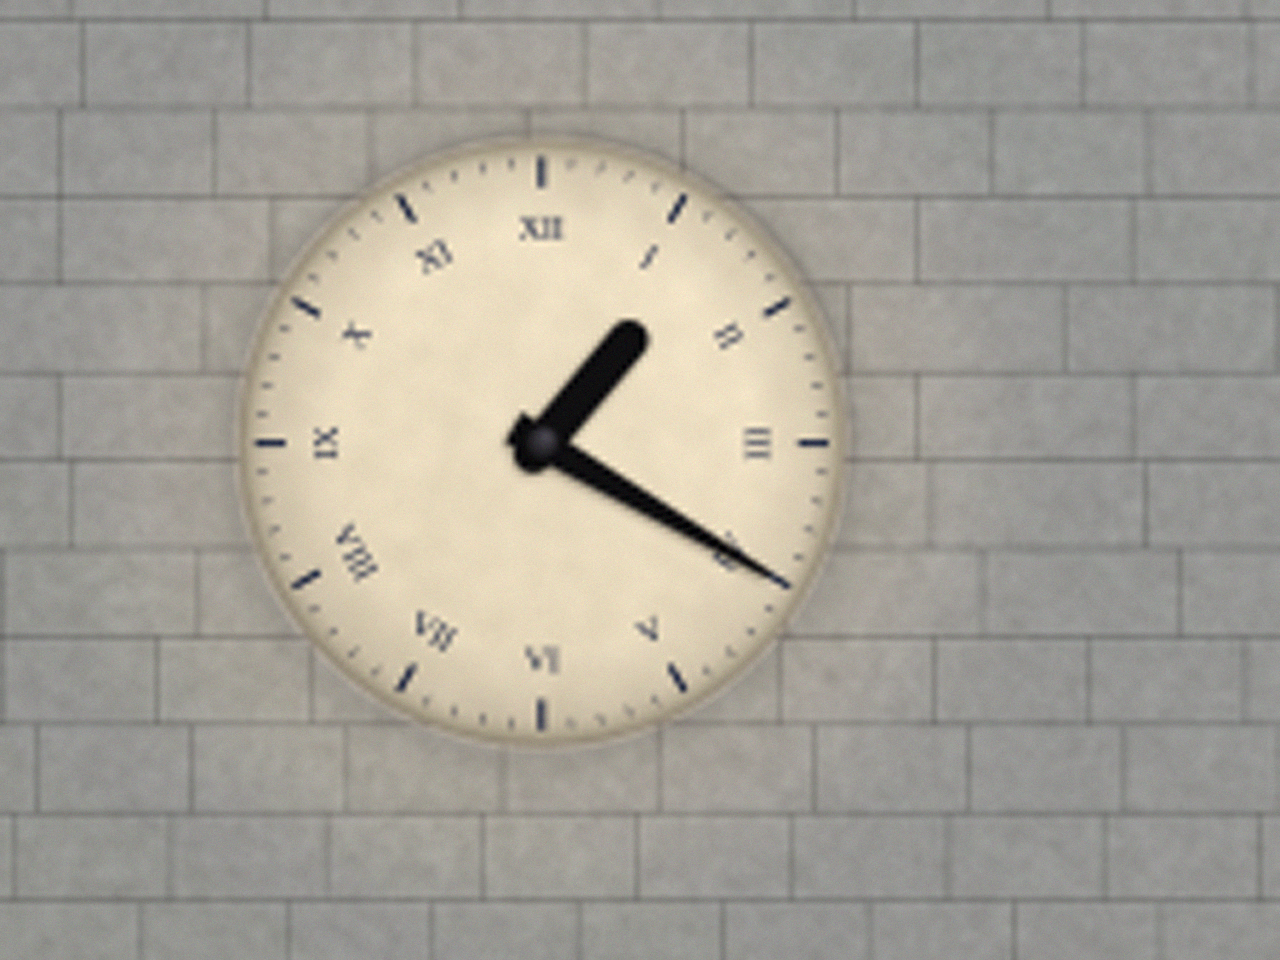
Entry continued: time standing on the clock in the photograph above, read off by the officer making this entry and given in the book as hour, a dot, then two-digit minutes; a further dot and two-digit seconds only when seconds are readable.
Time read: 1.20
